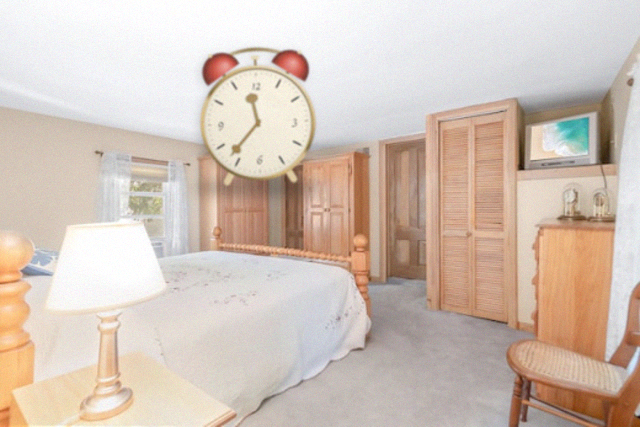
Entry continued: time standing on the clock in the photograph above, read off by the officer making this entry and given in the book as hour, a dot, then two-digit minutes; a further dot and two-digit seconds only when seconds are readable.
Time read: 11.37
